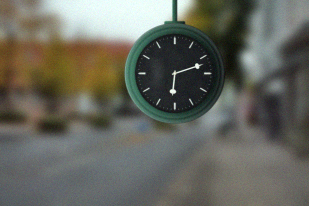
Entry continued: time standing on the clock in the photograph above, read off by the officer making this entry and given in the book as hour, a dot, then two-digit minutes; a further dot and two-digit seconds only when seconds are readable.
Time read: 6.12
